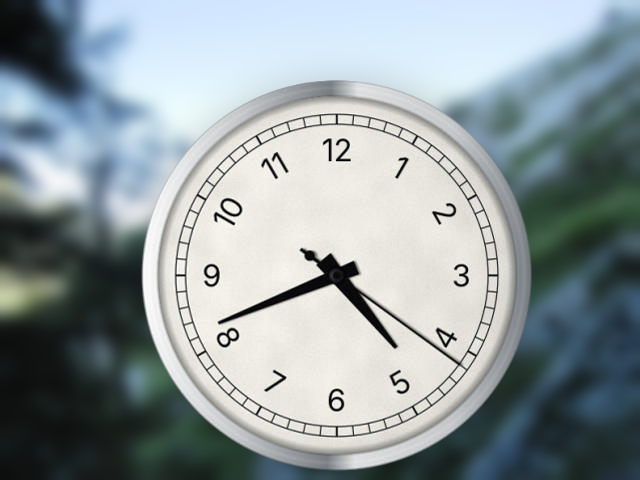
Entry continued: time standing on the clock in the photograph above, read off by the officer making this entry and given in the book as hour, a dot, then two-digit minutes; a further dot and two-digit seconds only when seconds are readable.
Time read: 4.41.21
